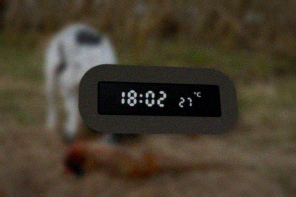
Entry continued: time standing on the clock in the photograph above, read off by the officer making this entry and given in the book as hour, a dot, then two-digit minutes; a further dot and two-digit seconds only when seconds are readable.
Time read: 18.02
